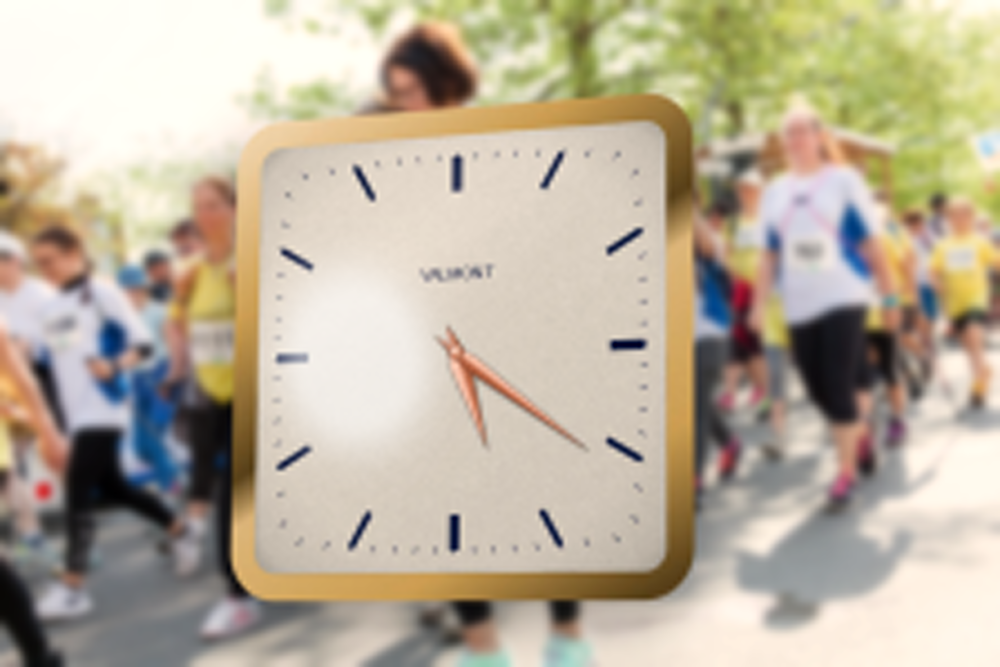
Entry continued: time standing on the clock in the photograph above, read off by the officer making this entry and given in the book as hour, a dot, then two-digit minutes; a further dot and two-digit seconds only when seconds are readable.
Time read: 5.21
